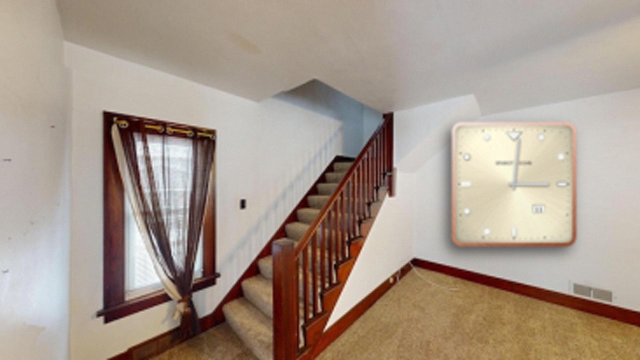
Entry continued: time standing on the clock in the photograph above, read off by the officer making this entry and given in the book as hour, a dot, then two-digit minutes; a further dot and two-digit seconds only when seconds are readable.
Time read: 3.01
